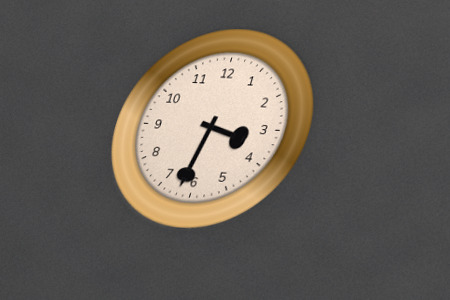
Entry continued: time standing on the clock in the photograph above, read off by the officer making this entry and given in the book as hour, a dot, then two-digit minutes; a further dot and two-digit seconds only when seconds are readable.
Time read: 3.32
